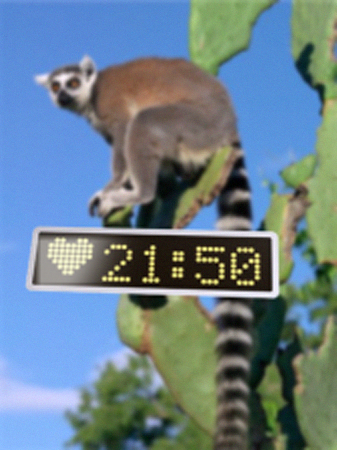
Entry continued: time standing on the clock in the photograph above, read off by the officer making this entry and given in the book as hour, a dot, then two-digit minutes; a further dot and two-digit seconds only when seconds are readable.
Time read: 21.50
